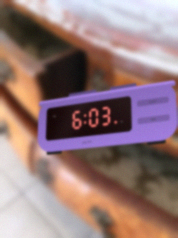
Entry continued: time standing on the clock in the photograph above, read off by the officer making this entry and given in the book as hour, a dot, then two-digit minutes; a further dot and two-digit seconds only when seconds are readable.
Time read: 6.03
